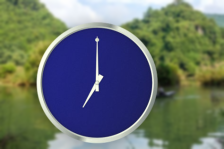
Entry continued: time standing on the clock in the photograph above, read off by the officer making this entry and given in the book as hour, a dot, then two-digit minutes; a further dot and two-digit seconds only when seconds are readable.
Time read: 7.00
